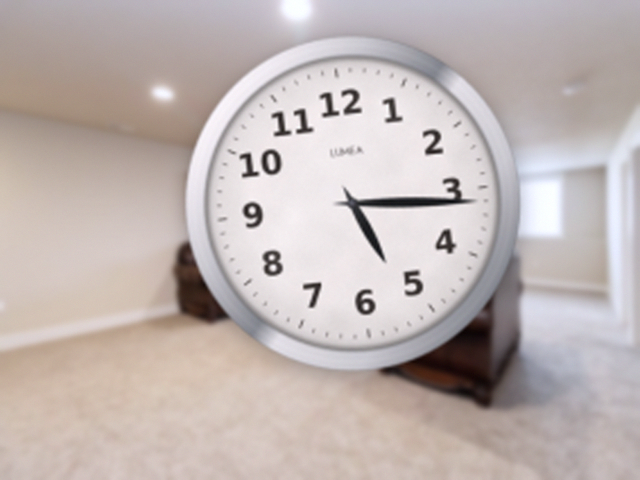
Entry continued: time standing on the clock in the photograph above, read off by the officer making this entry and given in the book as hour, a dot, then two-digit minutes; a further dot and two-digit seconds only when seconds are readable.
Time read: 5.16
